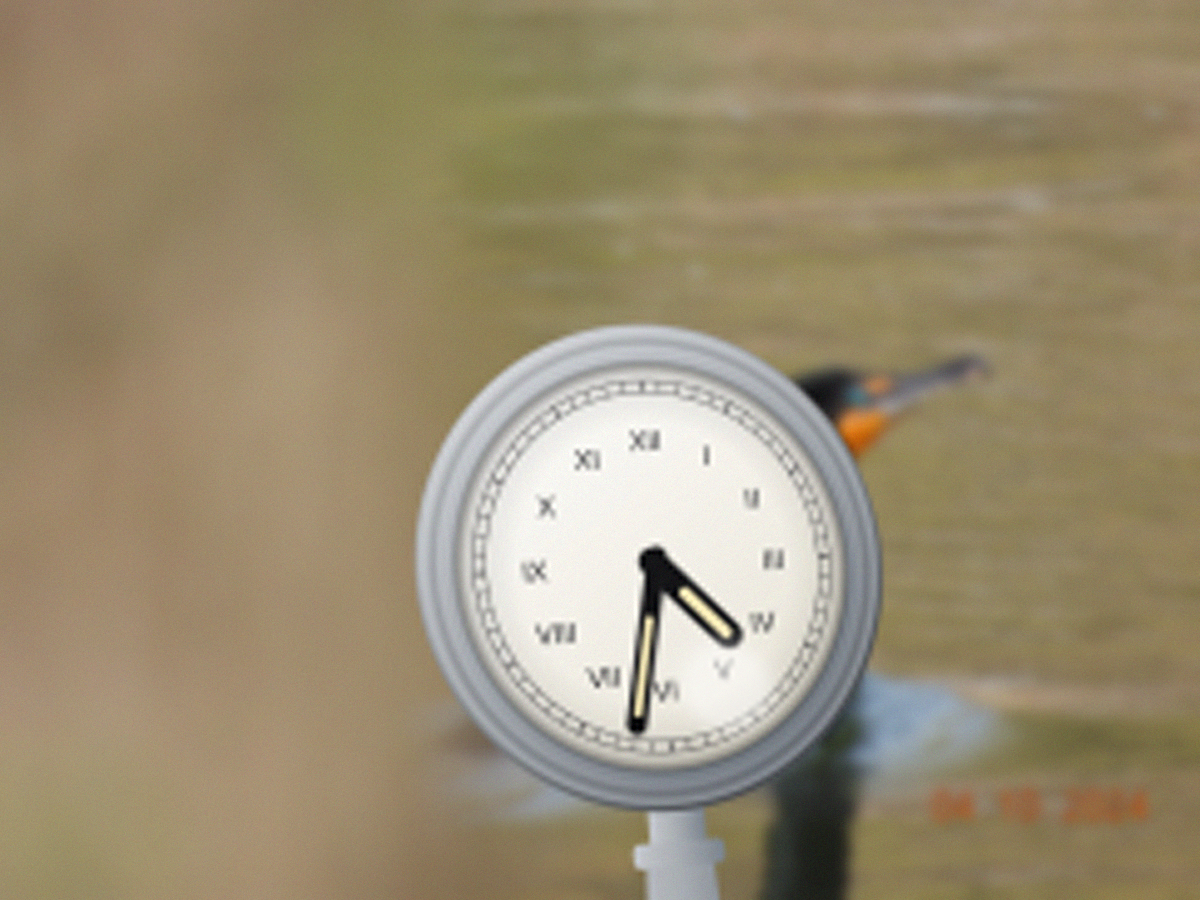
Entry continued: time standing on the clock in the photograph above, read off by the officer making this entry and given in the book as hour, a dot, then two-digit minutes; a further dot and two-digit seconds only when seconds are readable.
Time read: 4.32
